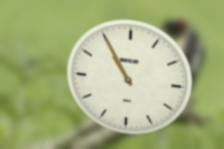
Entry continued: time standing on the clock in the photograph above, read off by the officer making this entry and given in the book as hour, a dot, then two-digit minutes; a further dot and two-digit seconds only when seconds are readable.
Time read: 10.55
